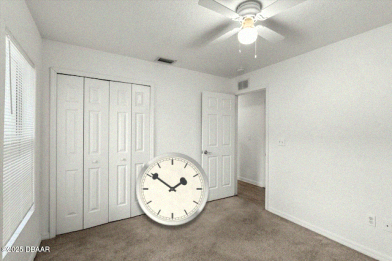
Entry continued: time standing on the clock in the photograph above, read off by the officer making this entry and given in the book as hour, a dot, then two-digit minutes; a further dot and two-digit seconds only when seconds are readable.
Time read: 1.51
